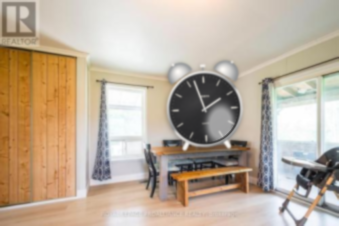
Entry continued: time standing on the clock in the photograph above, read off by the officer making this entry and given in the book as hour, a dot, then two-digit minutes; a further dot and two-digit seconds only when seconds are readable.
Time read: 1.57
